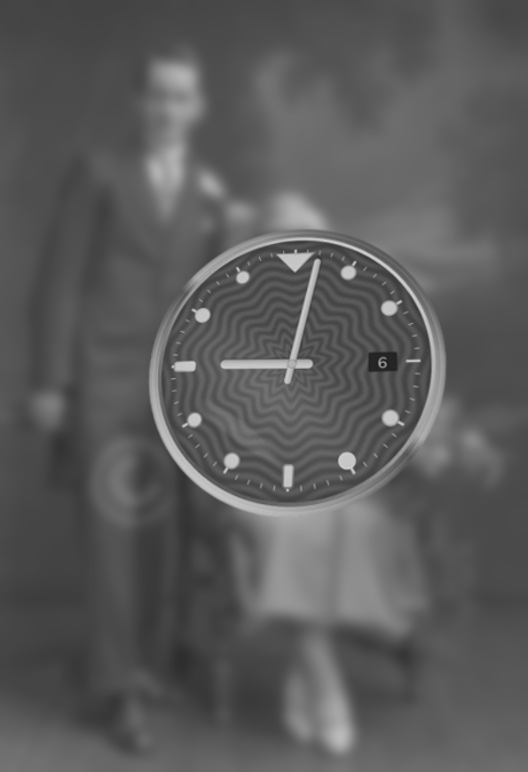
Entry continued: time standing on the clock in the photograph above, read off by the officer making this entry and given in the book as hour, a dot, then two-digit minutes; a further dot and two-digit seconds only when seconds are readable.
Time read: 9.02
